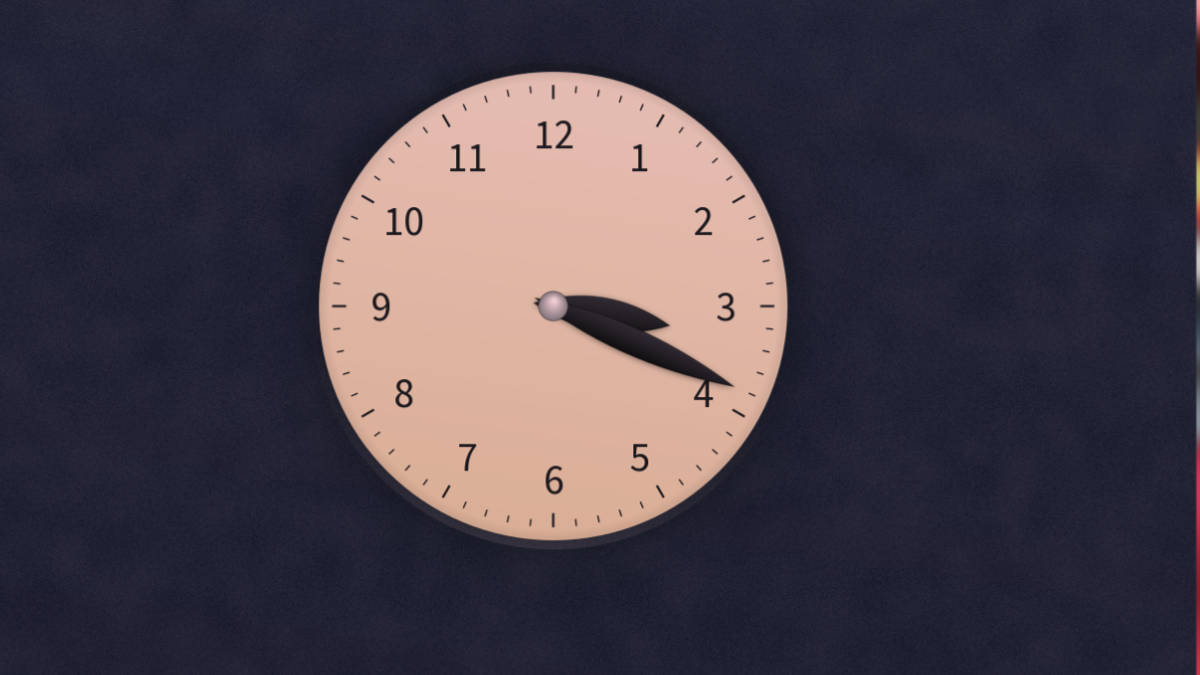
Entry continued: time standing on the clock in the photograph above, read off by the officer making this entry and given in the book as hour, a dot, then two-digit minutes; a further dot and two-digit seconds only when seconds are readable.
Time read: 3.19
